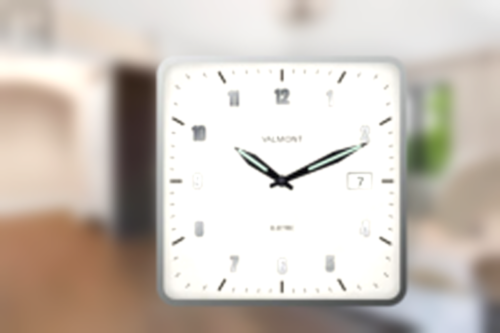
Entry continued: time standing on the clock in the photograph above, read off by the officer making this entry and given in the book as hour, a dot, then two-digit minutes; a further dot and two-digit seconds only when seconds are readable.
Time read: 10.11
